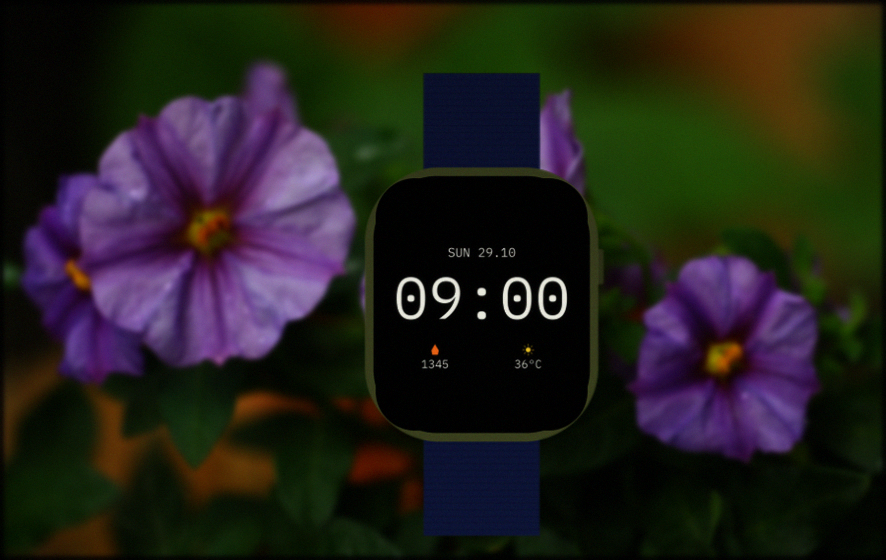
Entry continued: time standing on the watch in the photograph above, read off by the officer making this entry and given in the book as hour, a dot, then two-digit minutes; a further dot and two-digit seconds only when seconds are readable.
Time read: 9.00
